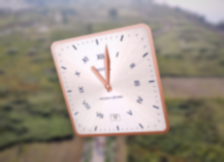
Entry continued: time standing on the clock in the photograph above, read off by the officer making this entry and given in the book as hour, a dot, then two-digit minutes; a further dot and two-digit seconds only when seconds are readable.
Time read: 11.02
